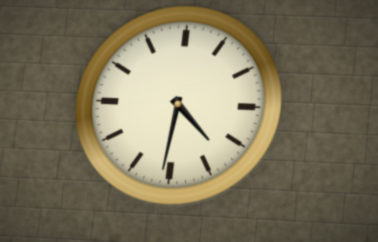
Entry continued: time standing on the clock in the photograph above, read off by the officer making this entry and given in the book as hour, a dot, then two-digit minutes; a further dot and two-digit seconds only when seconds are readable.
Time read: 4.31
